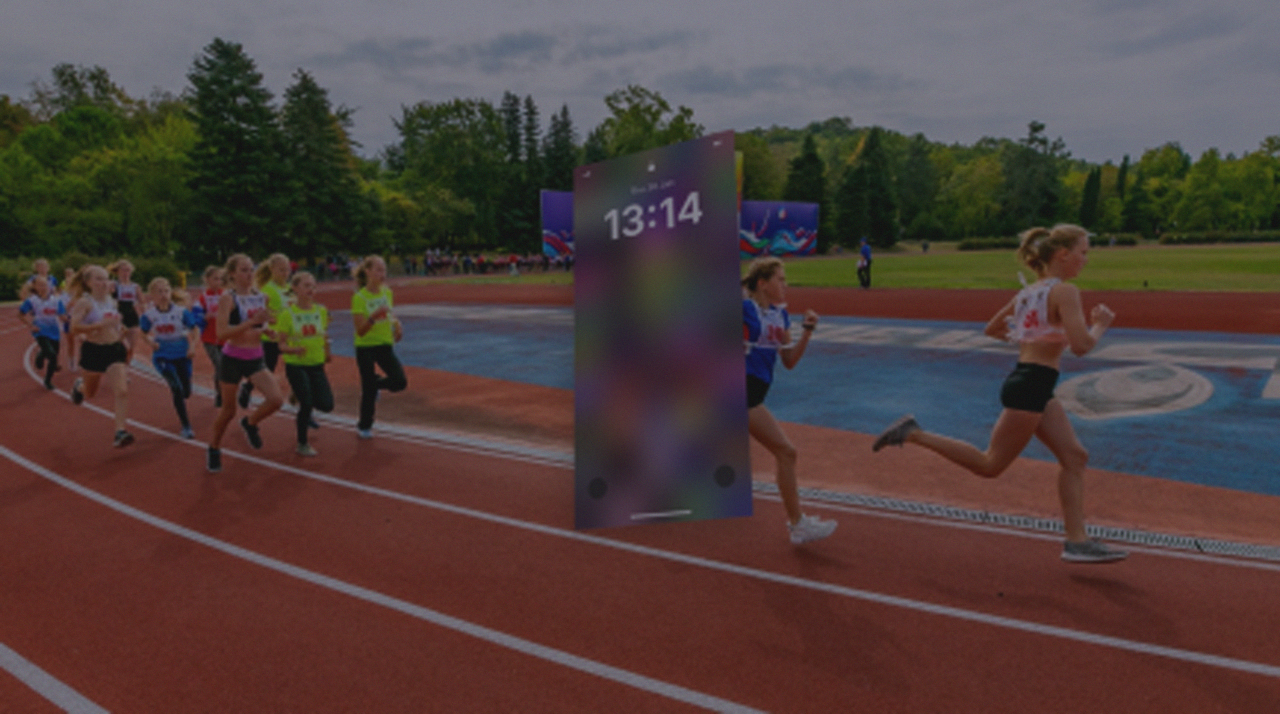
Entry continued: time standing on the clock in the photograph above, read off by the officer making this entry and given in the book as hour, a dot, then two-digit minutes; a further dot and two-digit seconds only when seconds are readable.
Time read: 13.14
